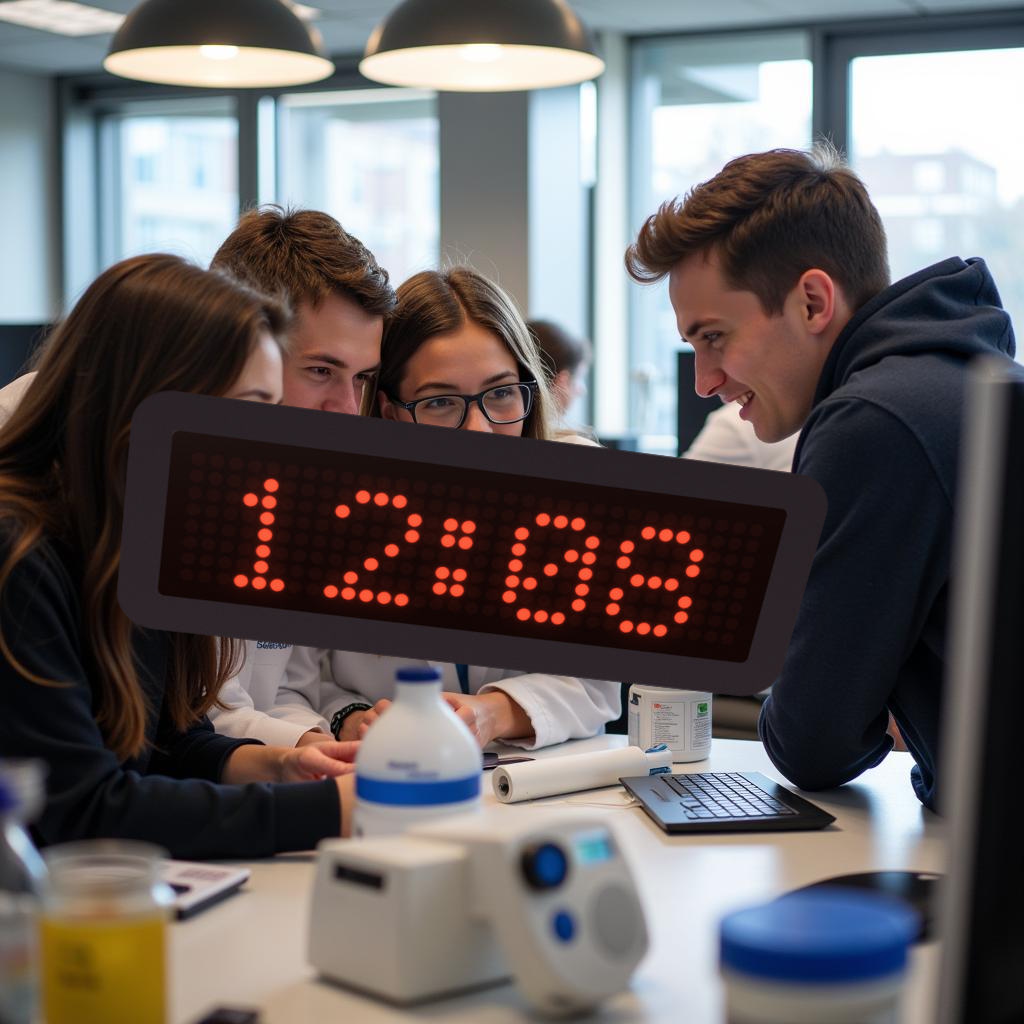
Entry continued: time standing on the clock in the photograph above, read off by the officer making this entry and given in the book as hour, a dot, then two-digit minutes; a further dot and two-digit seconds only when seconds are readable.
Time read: 12.08
